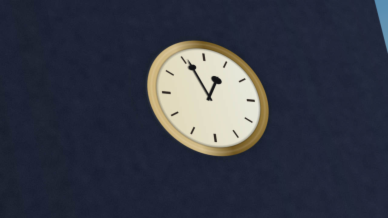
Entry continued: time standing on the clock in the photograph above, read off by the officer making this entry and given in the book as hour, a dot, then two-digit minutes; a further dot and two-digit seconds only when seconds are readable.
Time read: 12.56
